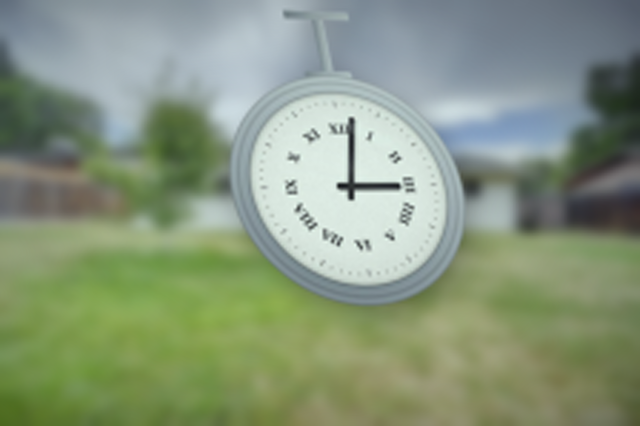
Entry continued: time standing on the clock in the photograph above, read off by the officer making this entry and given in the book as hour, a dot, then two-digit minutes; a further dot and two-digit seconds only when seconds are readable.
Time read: 3.02
